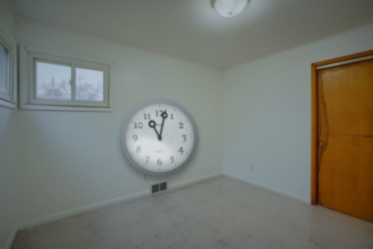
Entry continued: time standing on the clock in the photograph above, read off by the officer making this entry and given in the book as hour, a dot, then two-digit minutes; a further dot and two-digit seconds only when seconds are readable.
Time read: 11.02
